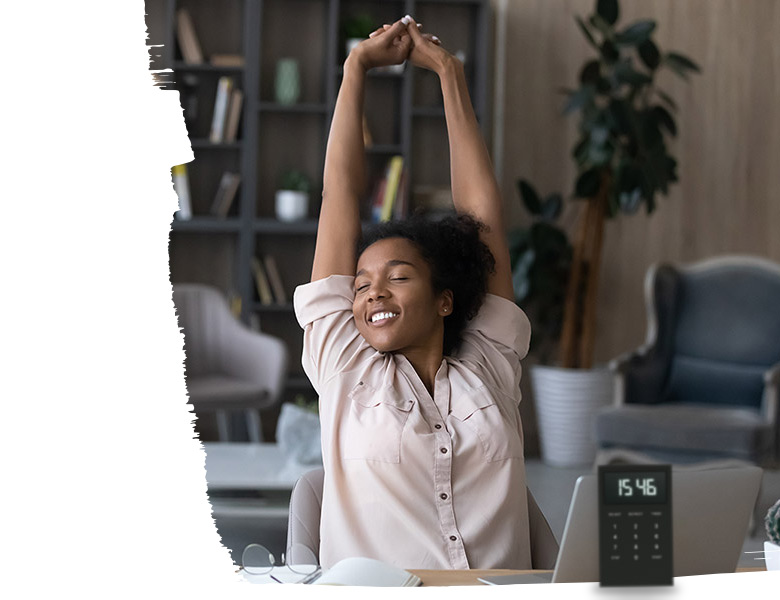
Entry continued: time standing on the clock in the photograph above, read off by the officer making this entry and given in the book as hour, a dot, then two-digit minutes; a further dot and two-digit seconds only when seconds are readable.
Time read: 15.46
